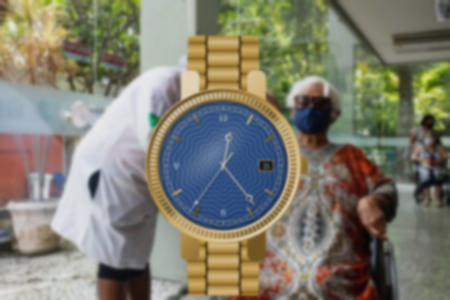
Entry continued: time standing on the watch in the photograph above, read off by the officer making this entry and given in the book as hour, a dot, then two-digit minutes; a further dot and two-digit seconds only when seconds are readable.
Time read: 12.23.36
